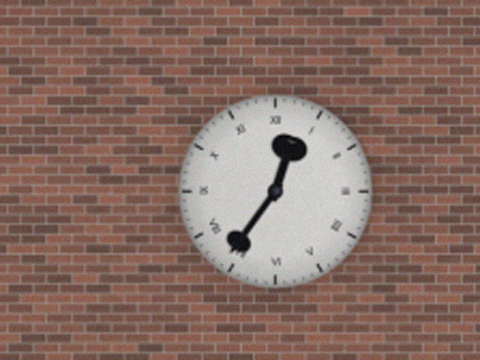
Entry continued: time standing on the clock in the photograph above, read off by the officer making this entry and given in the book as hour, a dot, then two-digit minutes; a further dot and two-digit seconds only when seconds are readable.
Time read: 12.36
